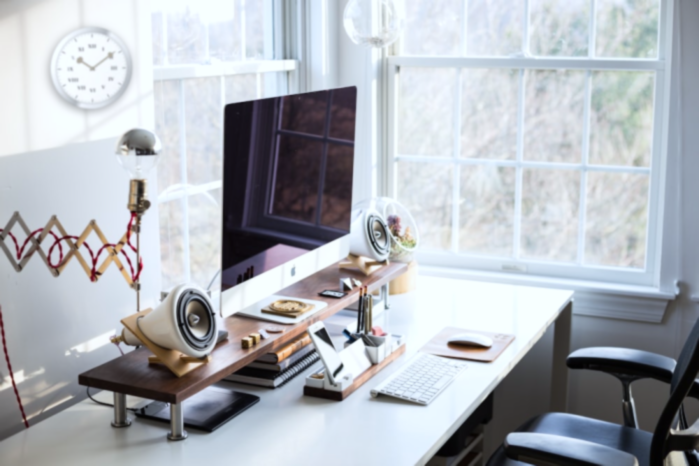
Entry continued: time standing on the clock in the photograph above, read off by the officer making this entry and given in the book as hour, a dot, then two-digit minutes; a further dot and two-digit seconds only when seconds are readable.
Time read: 10.09
